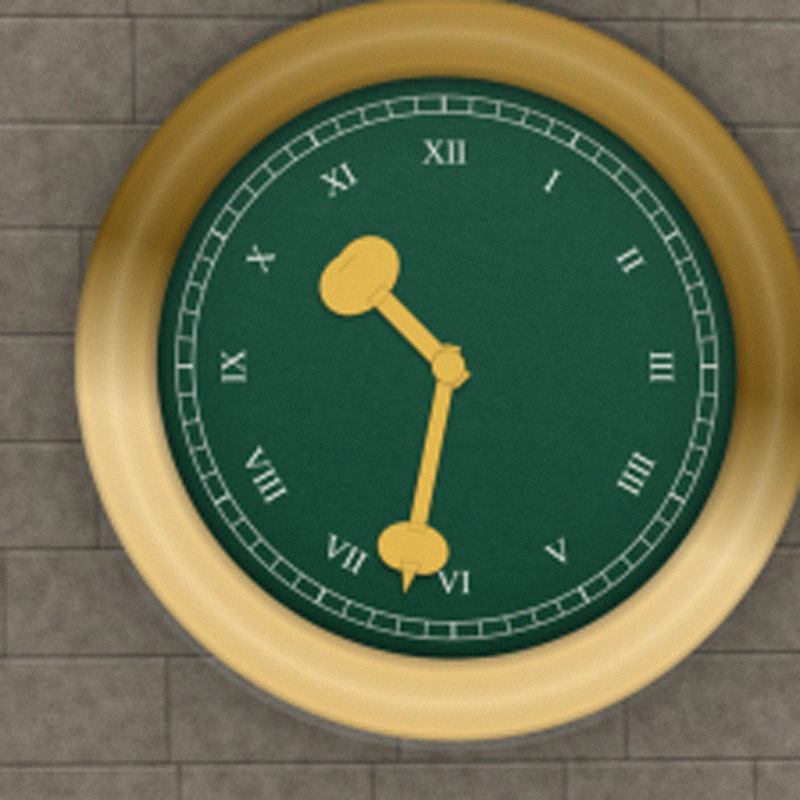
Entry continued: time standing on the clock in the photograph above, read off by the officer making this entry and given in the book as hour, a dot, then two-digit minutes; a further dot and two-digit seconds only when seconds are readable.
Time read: 10.32
